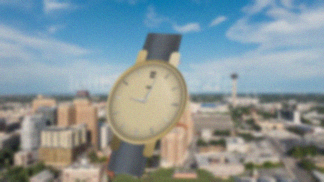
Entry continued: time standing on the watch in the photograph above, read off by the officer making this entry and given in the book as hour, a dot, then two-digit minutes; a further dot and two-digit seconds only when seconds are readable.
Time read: 9.02
